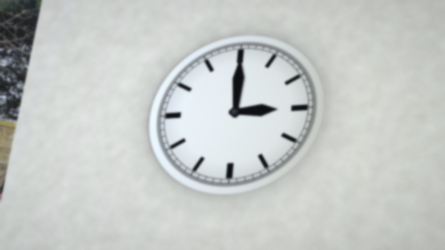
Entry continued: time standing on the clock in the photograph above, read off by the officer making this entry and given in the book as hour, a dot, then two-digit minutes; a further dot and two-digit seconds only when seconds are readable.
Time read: 3.00
